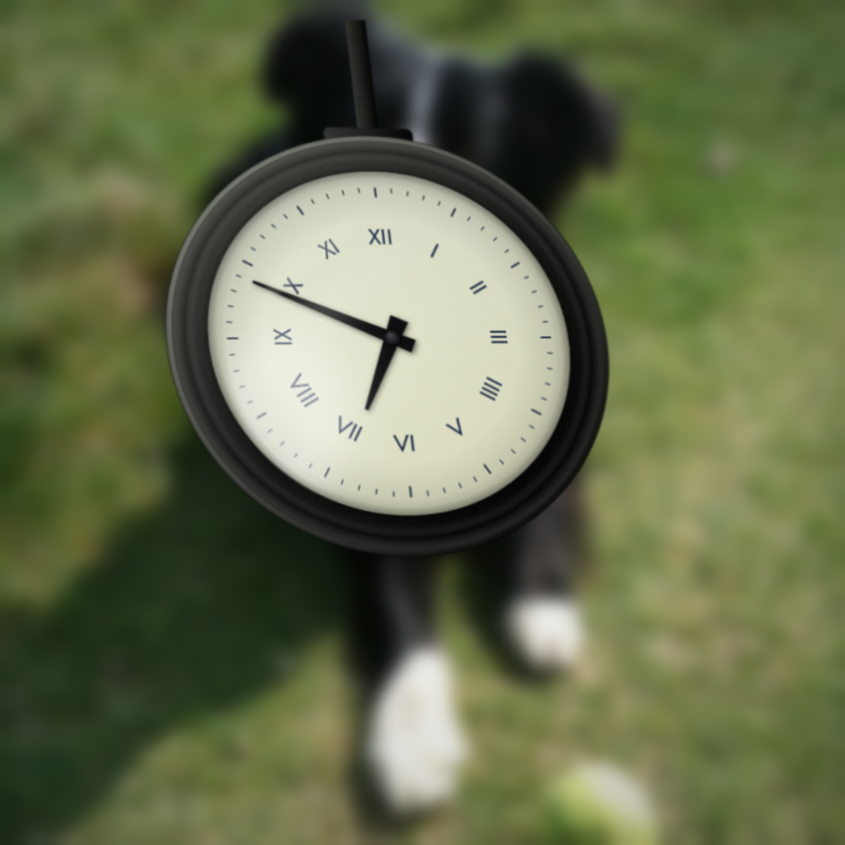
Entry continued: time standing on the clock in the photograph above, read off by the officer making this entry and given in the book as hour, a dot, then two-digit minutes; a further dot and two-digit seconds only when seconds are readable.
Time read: 6.49
